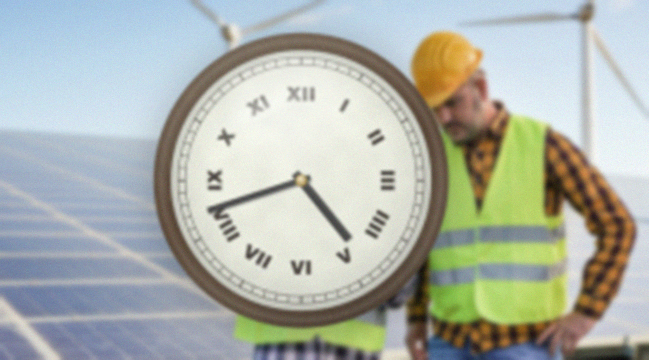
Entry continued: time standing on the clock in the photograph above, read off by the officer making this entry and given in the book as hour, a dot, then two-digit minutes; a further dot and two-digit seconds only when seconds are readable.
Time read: 4.42
